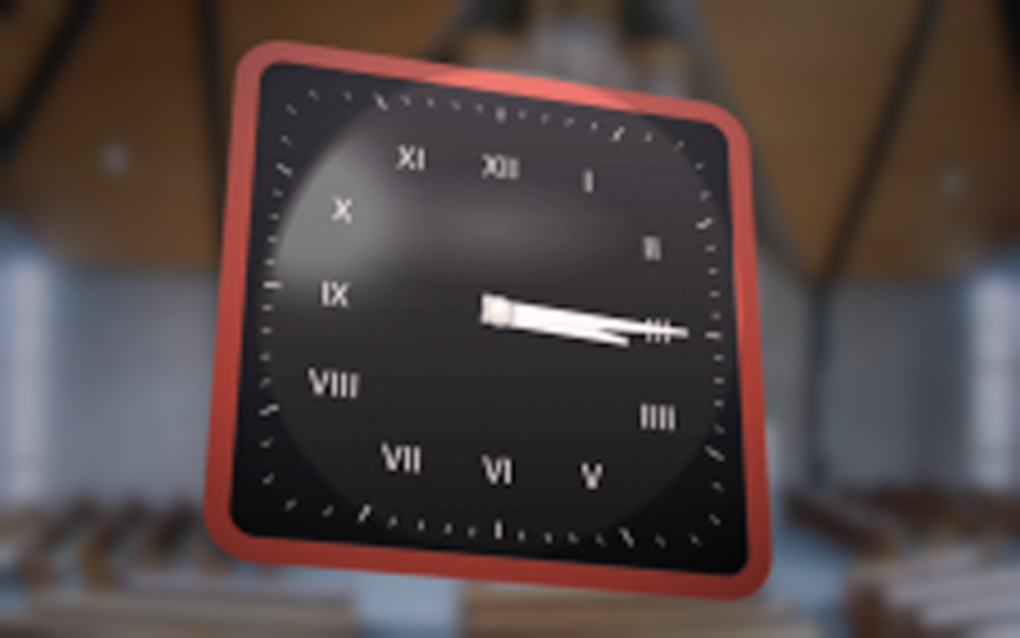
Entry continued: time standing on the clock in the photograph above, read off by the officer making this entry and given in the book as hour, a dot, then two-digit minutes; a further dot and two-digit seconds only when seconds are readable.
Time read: 3.15
